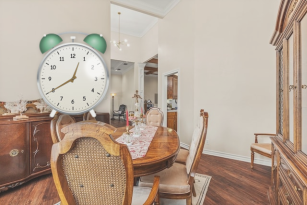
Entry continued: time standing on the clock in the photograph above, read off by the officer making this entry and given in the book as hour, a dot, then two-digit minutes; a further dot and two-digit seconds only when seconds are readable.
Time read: 12.40
